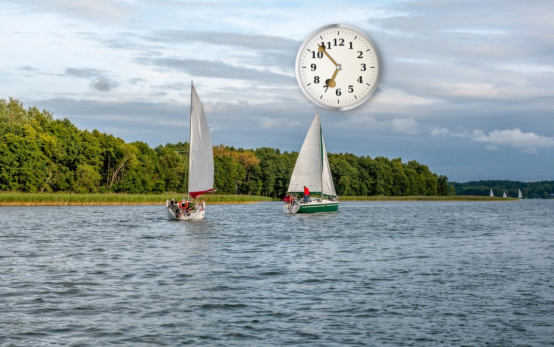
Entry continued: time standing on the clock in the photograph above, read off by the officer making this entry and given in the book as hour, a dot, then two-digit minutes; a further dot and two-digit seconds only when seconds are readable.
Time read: 6.53
